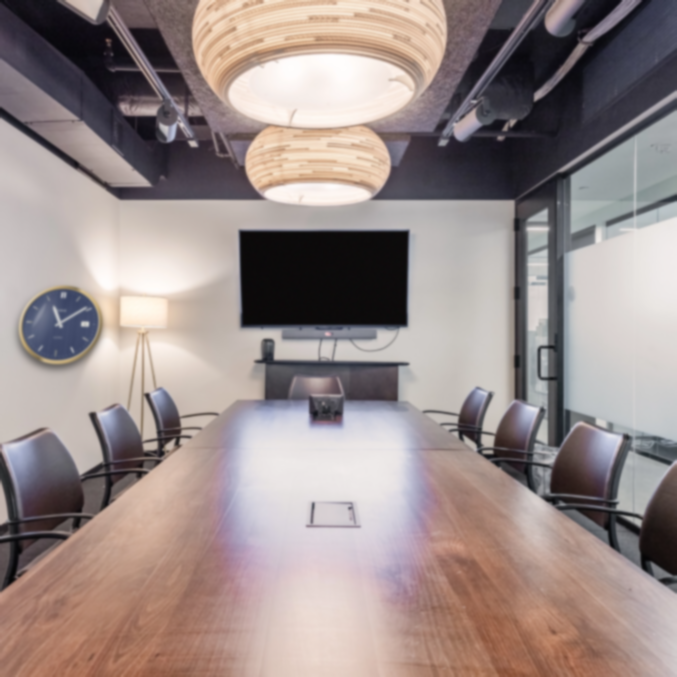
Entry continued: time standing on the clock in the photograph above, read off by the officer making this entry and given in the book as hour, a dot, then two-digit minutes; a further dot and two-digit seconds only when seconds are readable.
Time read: 11.09
